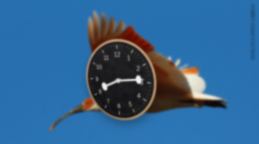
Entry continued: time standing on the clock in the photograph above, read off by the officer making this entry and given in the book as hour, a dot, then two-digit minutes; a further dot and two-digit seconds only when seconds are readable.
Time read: 8.14
